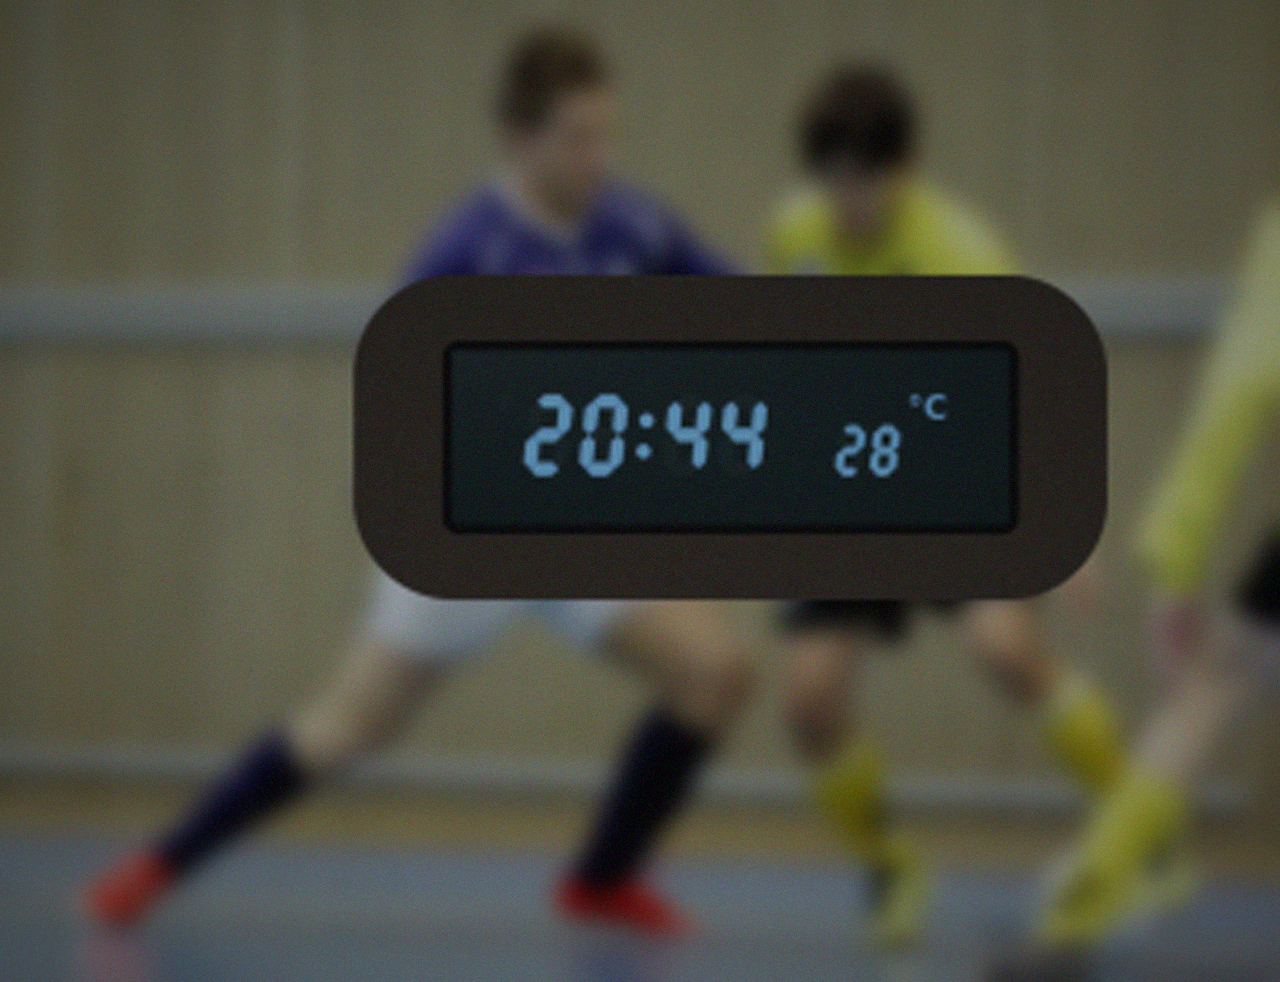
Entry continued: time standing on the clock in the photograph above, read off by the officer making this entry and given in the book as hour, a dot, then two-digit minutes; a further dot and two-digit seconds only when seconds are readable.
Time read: 20.44
